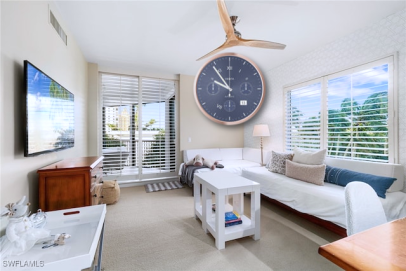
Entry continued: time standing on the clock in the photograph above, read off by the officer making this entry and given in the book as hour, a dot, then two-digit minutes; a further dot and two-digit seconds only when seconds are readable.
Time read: 9.54
